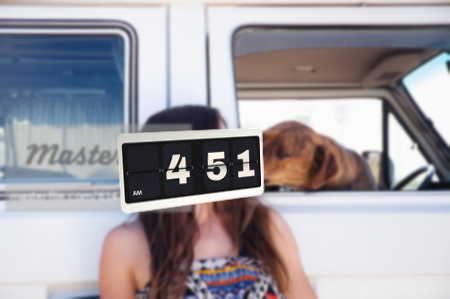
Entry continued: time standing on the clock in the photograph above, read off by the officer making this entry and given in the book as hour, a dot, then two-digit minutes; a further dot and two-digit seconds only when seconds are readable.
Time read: 4.51
